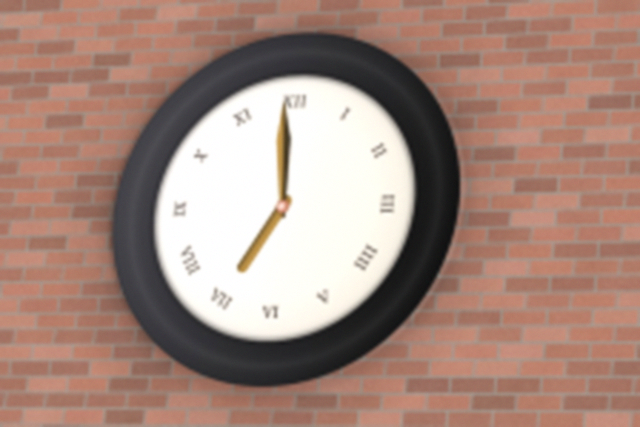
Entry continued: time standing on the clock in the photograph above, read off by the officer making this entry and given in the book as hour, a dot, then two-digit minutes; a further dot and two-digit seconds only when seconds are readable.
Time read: 6.59
